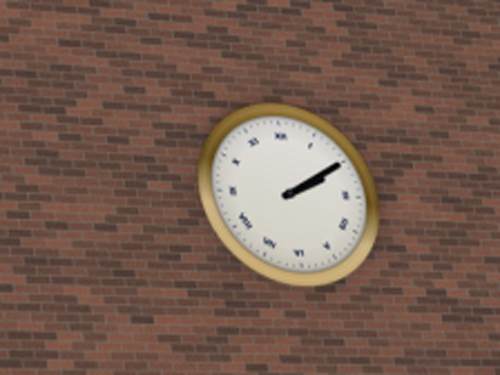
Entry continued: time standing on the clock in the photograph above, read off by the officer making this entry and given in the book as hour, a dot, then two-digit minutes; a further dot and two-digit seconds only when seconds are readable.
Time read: 2.10
